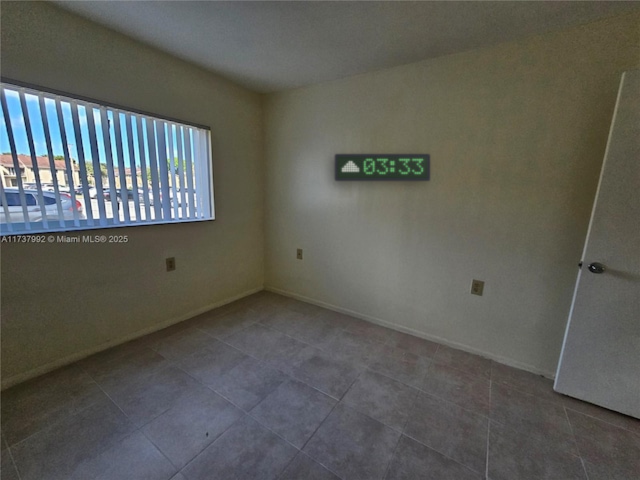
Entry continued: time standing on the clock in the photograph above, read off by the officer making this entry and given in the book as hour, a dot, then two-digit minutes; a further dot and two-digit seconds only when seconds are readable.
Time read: 3.33
